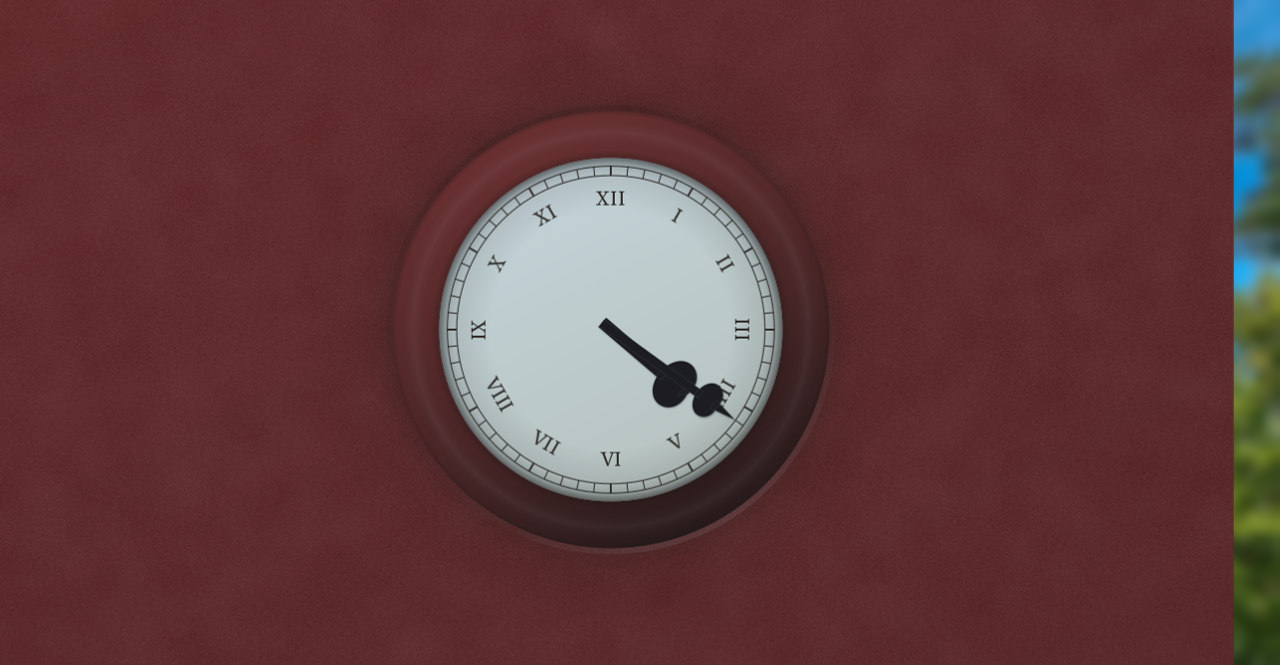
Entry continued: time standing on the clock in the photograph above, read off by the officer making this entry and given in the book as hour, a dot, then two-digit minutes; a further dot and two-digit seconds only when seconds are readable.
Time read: 4.21
